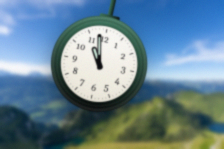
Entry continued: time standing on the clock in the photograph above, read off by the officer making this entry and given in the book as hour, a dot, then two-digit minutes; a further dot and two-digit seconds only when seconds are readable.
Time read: 10.58
